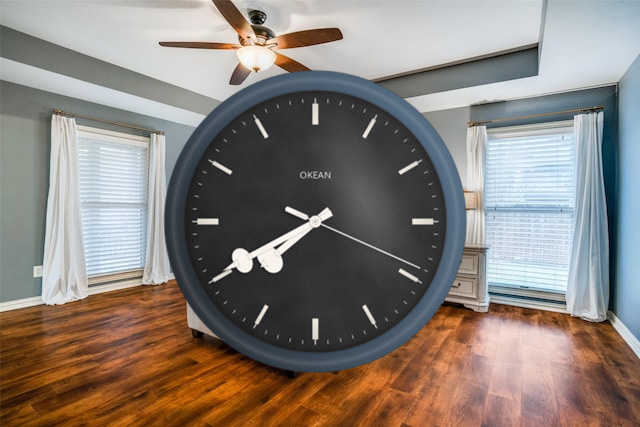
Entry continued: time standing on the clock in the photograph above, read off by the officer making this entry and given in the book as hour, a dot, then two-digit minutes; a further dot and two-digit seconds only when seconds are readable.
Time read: 7.40.19
